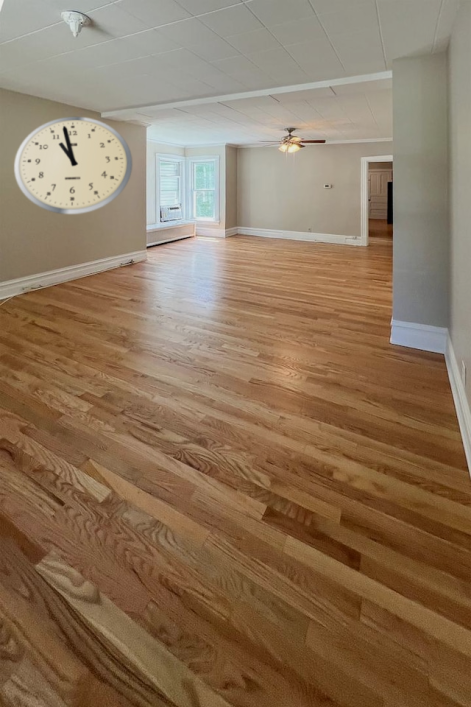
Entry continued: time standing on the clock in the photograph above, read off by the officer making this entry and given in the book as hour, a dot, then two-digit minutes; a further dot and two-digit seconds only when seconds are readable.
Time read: 10.58
